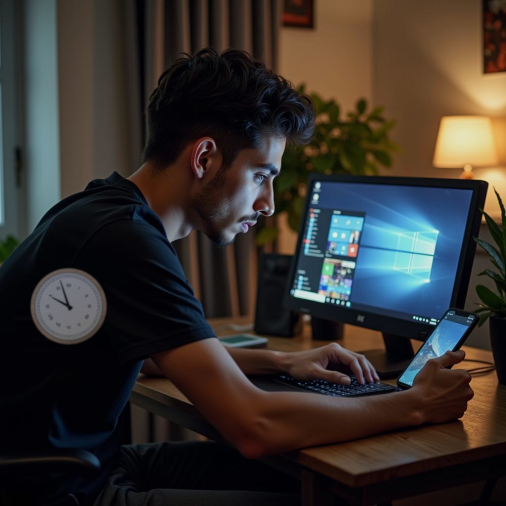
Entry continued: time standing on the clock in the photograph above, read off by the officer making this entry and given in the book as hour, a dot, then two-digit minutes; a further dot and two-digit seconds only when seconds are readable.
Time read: 9.57
